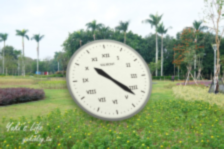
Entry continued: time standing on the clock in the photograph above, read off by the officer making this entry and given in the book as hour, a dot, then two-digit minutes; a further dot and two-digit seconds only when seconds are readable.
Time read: 10.22
